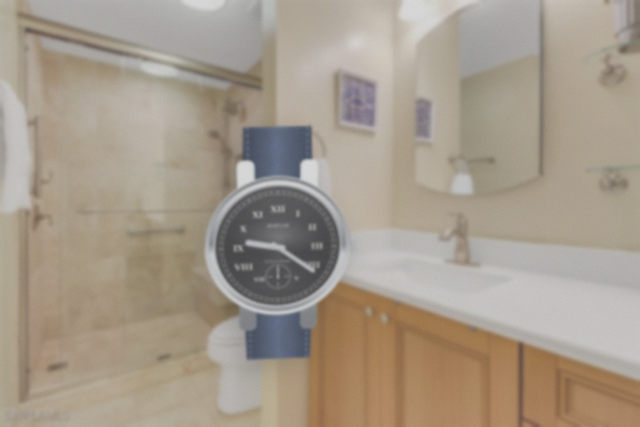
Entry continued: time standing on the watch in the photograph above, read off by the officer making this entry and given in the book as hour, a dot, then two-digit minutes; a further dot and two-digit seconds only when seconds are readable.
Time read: 9.21
